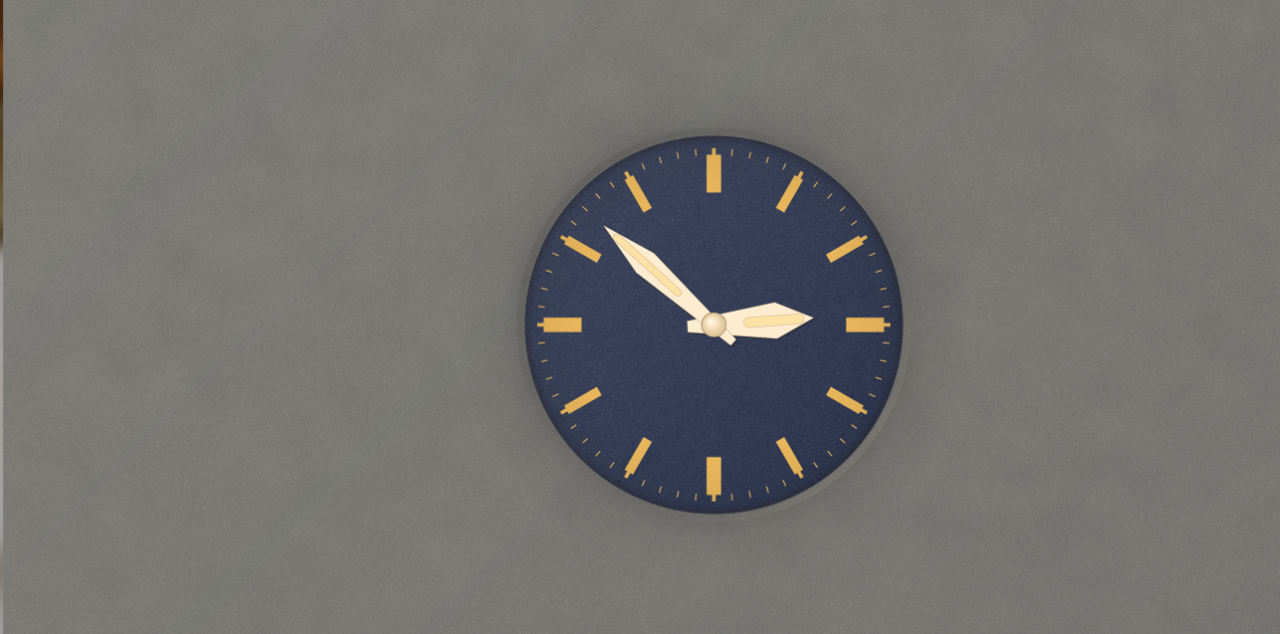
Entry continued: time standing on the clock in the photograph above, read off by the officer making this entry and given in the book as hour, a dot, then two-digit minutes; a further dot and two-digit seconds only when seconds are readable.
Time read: 2.52
